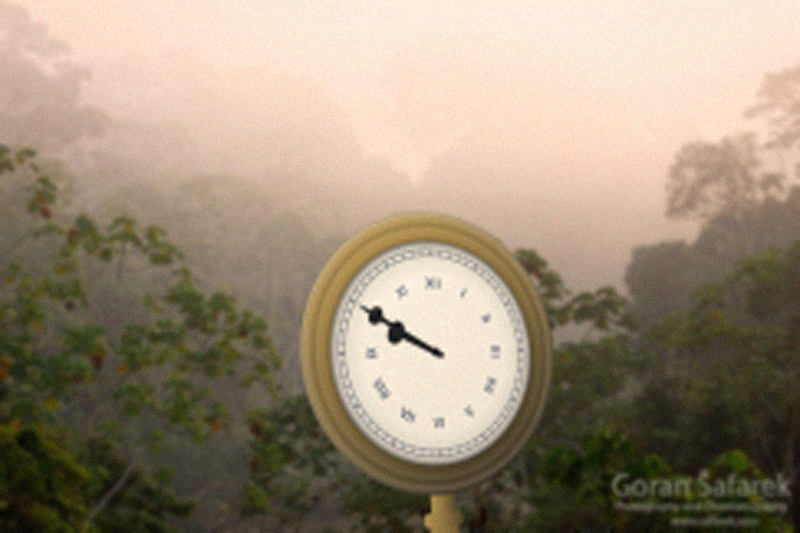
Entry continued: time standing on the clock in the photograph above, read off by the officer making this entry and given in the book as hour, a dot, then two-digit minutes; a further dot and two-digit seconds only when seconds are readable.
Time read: 9.50
